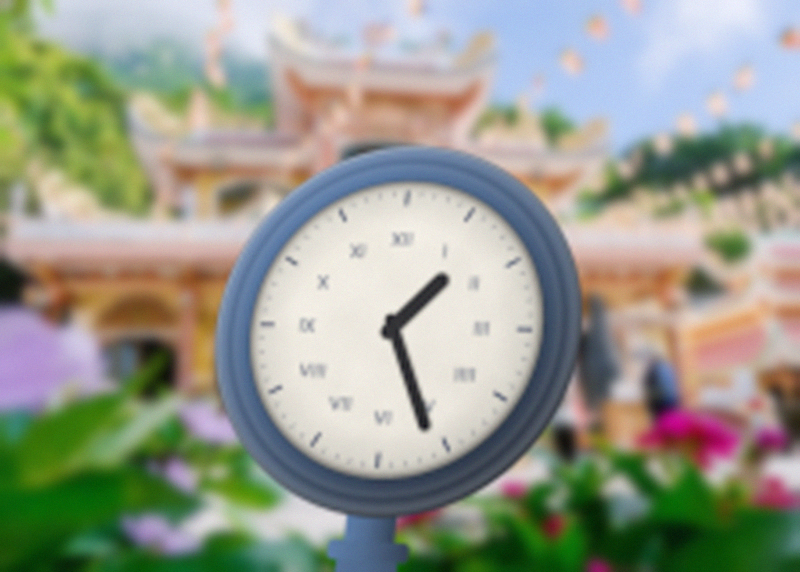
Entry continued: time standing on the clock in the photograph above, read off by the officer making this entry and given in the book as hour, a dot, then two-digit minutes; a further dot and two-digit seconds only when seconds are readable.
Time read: 1.26
